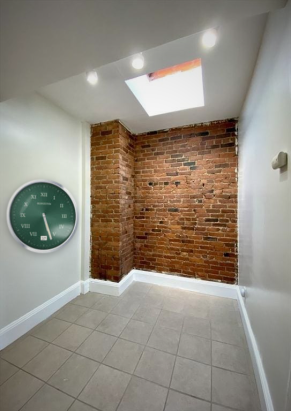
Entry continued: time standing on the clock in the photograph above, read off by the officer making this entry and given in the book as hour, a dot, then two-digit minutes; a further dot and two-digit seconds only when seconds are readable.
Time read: 5.27
